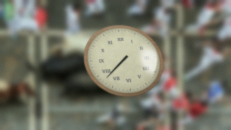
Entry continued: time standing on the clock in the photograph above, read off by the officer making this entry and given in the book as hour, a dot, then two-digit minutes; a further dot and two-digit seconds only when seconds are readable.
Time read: 7.38
